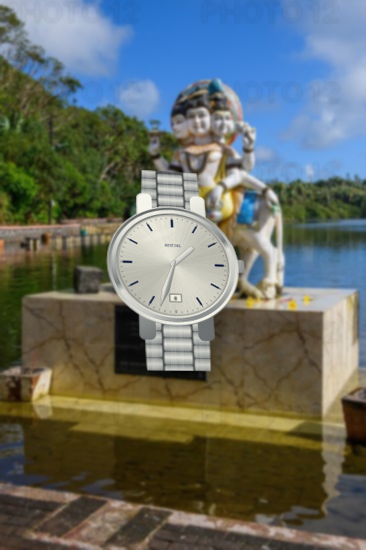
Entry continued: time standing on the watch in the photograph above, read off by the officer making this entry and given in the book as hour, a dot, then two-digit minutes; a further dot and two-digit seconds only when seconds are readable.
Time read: 1.33
